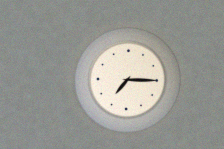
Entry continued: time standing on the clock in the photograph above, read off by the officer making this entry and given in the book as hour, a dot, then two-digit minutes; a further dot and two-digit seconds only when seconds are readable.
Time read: 7.15
